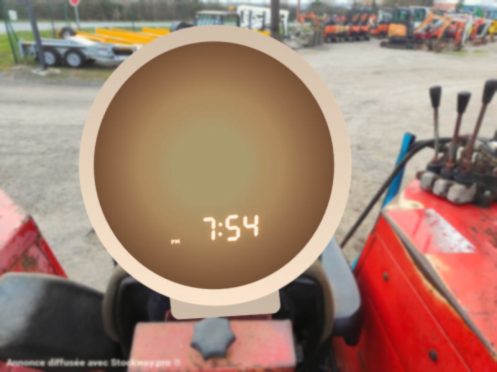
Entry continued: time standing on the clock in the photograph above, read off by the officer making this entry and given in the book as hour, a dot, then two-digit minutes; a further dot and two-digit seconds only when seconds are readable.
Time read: 7.54
